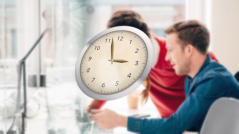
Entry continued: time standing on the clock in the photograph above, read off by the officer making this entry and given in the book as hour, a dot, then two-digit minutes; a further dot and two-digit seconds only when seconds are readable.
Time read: 2.57
